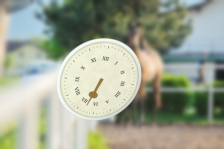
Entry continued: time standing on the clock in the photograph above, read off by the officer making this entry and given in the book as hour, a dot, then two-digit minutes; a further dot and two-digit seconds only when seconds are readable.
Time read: 6.33
